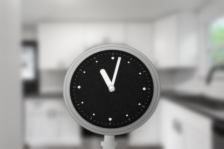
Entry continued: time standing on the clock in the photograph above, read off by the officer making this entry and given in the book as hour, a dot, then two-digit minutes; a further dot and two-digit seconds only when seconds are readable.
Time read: 11.02
